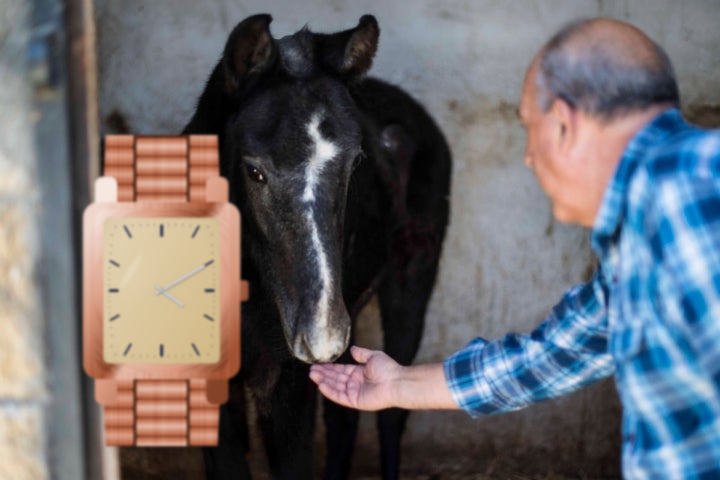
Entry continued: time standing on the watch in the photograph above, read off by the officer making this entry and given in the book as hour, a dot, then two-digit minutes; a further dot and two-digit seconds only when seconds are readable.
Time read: 4.10
